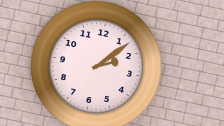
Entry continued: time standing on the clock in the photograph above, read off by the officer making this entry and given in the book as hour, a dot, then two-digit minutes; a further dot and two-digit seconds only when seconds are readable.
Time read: 2.07
